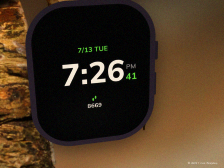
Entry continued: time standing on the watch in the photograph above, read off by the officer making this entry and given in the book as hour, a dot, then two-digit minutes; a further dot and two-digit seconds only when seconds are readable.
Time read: 7.26.41
